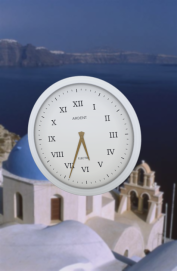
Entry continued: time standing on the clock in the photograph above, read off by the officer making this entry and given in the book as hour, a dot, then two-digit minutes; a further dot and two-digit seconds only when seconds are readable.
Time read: 5.34
